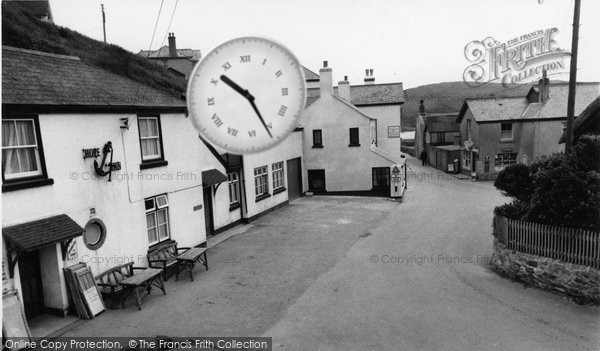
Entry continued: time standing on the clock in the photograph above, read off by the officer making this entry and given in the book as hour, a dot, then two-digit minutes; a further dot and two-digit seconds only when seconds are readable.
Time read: 10.26
